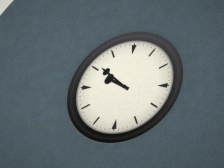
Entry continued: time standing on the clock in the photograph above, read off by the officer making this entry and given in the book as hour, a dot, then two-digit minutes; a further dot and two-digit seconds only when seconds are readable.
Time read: 9.51
